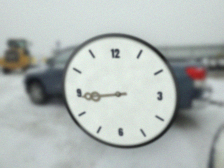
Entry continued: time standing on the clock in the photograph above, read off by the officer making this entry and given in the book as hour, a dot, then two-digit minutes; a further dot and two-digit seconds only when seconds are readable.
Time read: 8.44
